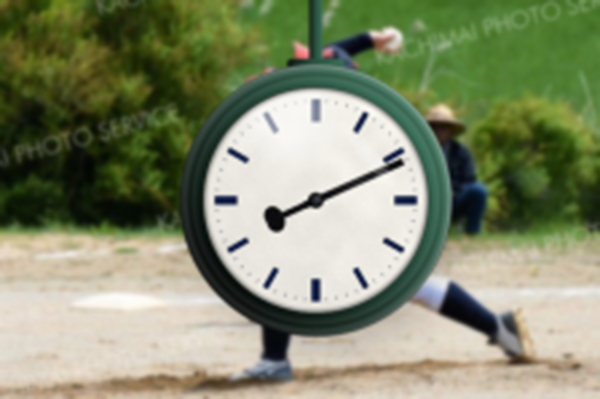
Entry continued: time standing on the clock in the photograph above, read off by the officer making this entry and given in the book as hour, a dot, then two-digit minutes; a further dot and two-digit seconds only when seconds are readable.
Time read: 8.11
